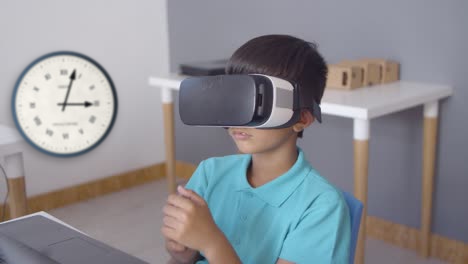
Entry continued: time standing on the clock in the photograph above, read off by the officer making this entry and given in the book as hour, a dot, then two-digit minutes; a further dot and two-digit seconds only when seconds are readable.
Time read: 3.03
